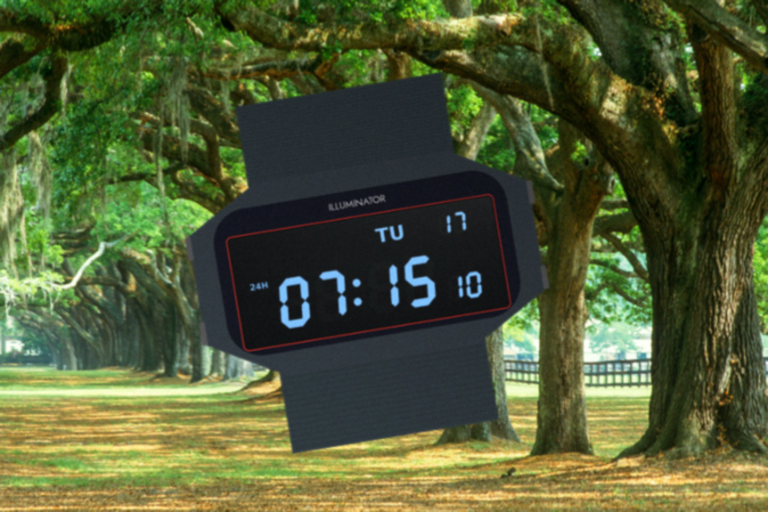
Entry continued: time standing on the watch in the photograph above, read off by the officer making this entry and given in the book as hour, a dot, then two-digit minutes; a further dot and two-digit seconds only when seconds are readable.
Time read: 7.15.10
